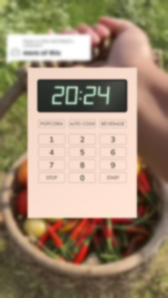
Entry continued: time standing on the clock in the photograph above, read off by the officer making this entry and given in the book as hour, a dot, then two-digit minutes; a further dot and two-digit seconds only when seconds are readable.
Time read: 20.24
